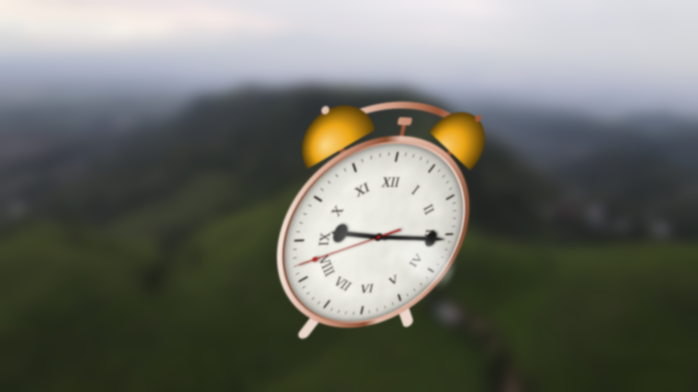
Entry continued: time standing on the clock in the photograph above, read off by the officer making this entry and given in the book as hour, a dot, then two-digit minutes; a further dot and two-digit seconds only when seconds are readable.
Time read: 9.15.42
